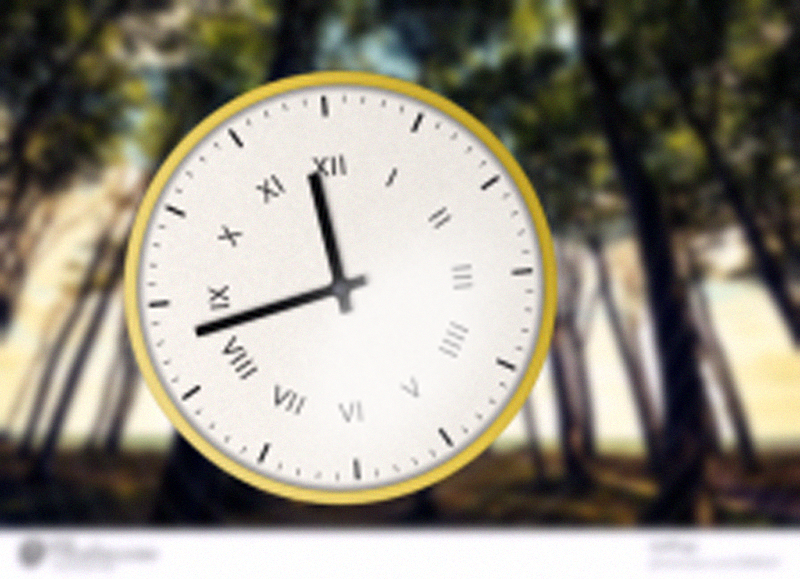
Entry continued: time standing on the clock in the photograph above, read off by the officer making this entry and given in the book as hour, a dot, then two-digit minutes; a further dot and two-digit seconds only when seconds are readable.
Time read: 11.43
